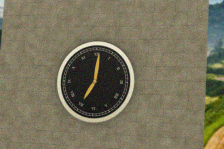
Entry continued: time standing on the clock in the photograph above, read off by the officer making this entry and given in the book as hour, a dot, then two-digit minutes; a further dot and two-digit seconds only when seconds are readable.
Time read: 7.01
